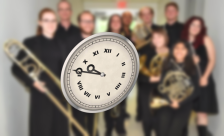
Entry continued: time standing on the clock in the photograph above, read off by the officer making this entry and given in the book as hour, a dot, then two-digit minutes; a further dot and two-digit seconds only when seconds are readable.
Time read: 9.46
